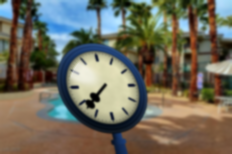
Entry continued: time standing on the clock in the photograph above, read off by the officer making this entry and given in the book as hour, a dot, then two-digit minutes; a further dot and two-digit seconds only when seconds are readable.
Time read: 7.38
